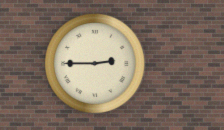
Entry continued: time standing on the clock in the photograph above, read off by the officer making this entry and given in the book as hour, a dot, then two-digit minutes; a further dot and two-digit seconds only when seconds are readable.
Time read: 2.45
